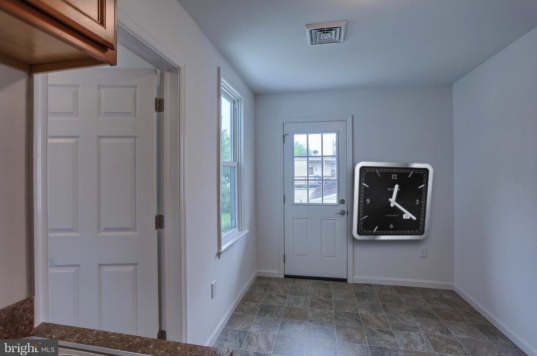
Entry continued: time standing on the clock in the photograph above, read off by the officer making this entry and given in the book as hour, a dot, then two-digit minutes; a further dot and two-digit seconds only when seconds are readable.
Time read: 12.21
